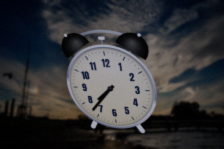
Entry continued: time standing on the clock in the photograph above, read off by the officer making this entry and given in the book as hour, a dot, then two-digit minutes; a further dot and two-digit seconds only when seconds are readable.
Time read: 7.37
